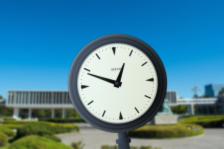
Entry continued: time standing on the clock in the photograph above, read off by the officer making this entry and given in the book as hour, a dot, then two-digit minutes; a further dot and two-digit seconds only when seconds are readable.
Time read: 12.49
